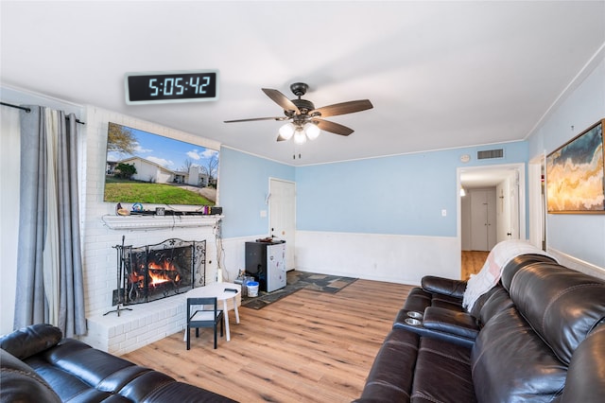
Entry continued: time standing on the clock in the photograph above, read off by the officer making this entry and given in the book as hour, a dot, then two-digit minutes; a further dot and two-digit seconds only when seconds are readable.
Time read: 5.05.42
